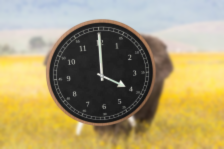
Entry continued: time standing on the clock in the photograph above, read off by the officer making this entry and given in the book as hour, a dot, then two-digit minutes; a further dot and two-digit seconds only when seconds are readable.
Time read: 4.00
